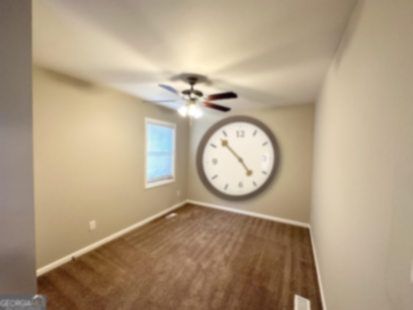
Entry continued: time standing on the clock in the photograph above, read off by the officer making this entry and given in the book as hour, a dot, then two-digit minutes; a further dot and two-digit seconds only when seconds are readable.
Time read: 4.53
